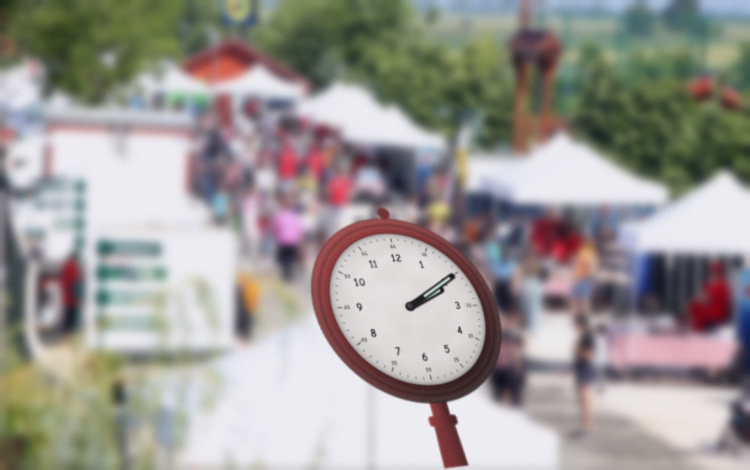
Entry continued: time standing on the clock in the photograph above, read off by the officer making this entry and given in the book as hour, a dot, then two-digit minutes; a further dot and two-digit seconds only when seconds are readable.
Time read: 2.10
